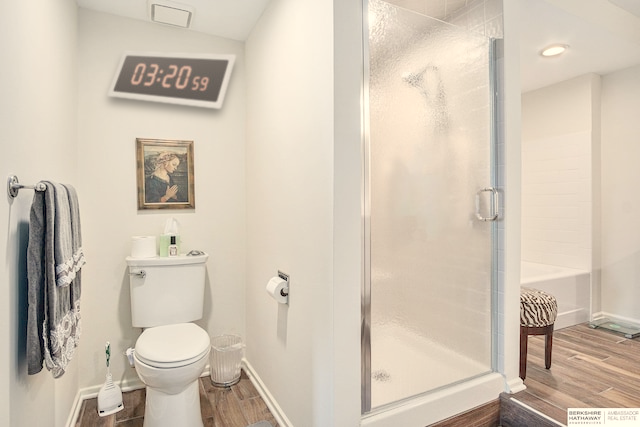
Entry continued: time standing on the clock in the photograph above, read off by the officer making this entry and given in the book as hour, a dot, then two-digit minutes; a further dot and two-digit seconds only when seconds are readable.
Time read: 3.20.59
